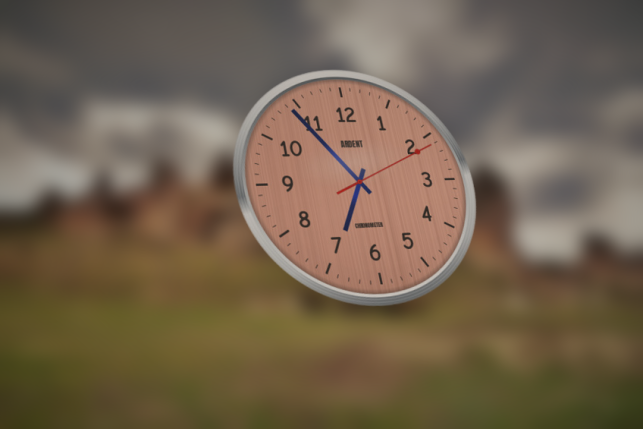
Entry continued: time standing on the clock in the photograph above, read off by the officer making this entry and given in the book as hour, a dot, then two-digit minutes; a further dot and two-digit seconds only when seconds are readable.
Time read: 6.54.11
